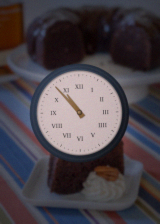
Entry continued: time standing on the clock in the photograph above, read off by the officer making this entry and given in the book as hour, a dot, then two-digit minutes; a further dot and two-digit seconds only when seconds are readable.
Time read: 10.53
